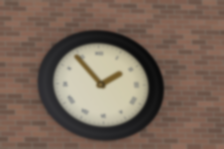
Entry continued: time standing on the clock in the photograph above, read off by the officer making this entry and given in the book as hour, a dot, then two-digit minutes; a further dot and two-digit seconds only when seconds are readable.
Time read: 1.54
